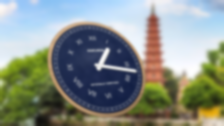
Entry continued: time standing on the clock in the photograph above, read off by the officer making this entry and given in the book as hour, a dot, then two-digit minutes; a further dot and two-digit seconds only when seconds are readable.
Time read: 1.17
